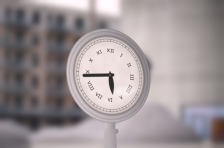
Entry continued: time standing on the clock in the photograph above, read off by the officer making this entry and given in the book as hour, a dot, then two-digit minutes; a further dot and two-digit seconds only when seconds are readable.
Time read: 5.44
